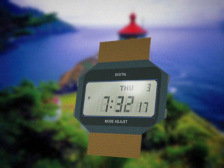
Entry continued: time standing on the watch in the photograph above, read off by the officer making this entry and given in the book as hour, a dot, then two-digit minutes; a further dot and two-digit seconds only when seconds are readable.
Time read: 7.32.17
